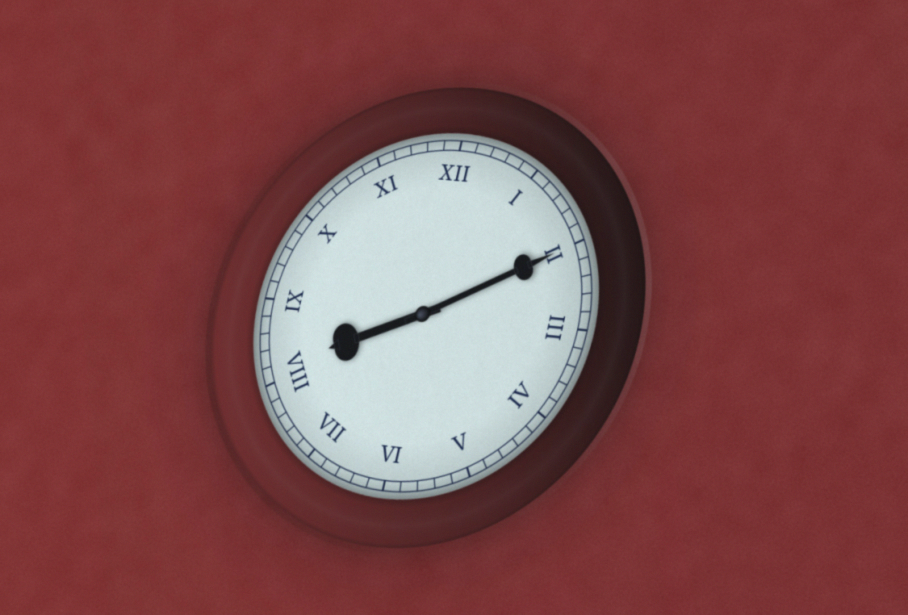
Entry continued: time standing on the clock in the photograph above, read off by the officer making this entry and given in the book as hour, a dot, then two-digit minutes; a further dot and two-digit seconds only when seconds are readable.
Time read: 8.10
